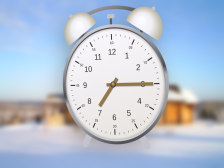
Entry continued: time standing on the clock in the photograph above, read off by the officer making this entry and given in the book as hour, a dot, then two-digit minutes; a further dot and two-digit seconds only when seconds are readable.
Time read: 7.15
